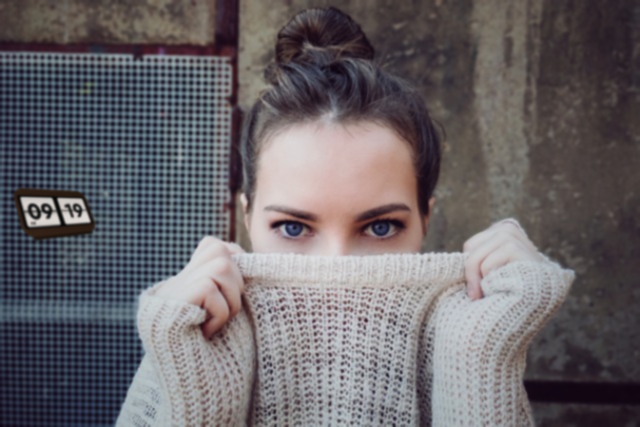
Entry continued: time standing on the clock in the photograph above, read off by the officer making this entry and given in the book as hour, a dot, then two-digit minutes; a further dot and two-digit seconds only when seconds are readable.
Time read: 9.19
